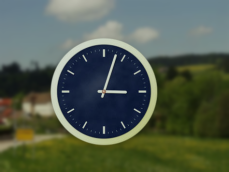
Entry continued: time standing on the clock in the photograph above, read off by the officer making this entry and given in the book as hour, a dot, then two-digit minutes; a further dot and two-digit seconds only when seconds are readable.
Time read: 3.03
